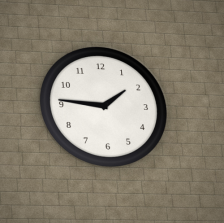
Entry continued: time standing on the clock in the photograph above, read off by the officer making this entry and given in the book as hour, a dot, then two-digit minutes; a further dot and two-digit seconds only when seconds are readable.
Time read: 1.46
